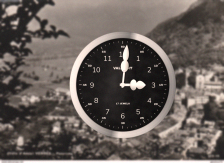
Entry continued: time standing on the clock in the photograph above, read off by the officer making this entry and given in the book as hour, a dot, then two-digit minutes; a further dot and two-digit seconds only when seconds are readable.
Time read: 3.01
